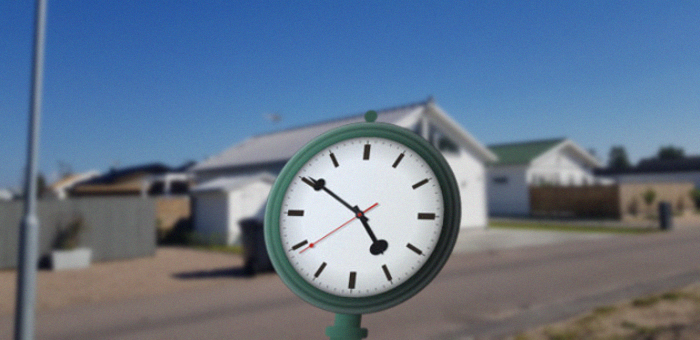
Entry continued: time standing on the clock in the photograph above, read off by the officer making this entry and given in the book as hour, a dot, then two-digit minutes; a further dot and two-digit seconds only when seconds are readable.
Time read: 4.50.39
